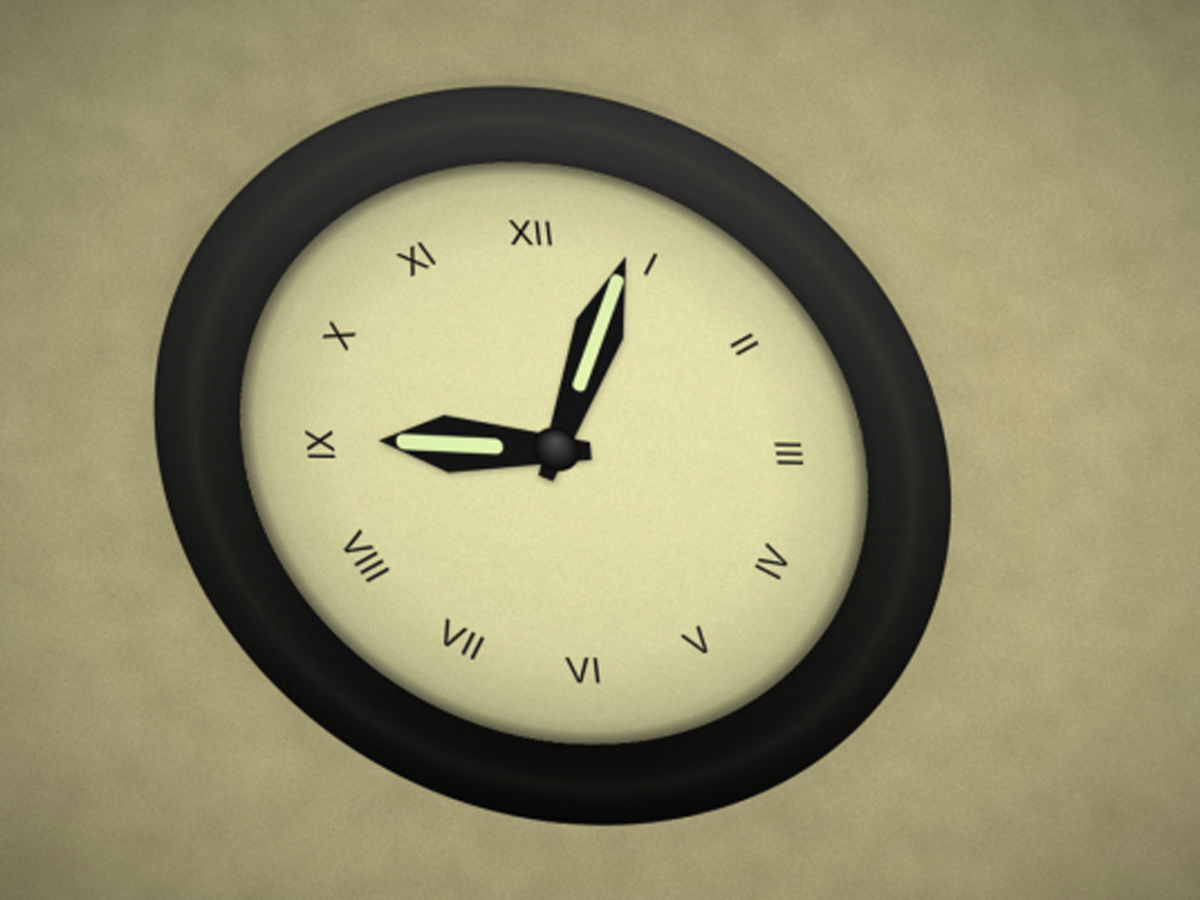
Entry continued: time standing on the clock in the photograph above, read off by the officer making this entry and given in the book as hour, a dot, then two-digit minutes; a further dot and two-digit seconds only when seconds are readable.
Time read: 9.04
